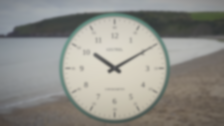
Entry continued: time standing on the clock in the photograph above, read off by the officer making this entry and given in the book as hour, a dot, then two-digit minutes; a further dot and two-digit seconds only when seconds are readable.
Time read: 10.10
